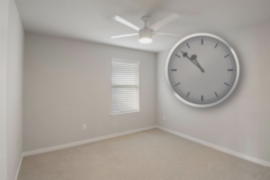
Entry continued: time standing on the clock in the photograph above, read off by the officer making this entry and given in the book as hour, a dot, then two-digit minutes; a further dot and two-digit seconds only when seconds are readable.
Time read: 10.52
